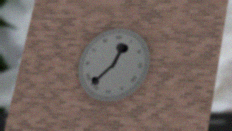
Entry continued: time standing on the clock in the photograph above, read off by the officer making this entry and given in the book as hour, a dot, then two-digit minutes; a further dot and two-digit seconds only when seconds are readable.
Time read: 12.37
